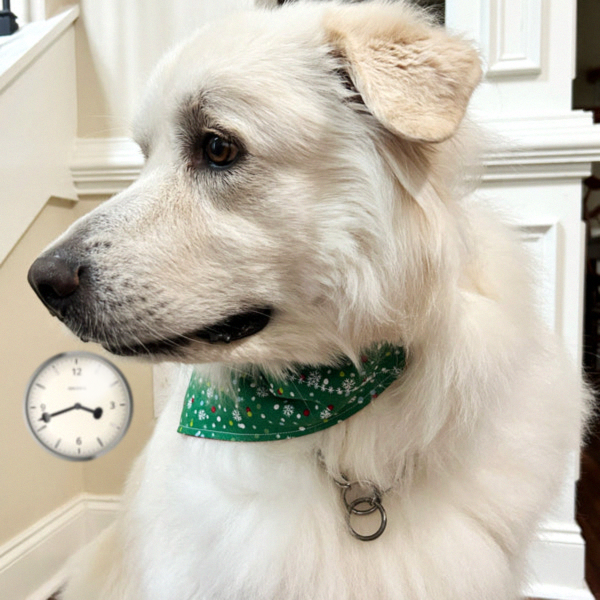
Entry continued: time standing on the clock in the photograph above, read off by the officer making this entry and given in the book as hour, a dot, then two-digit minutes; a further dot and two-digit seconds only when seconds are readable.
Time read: 3.42
